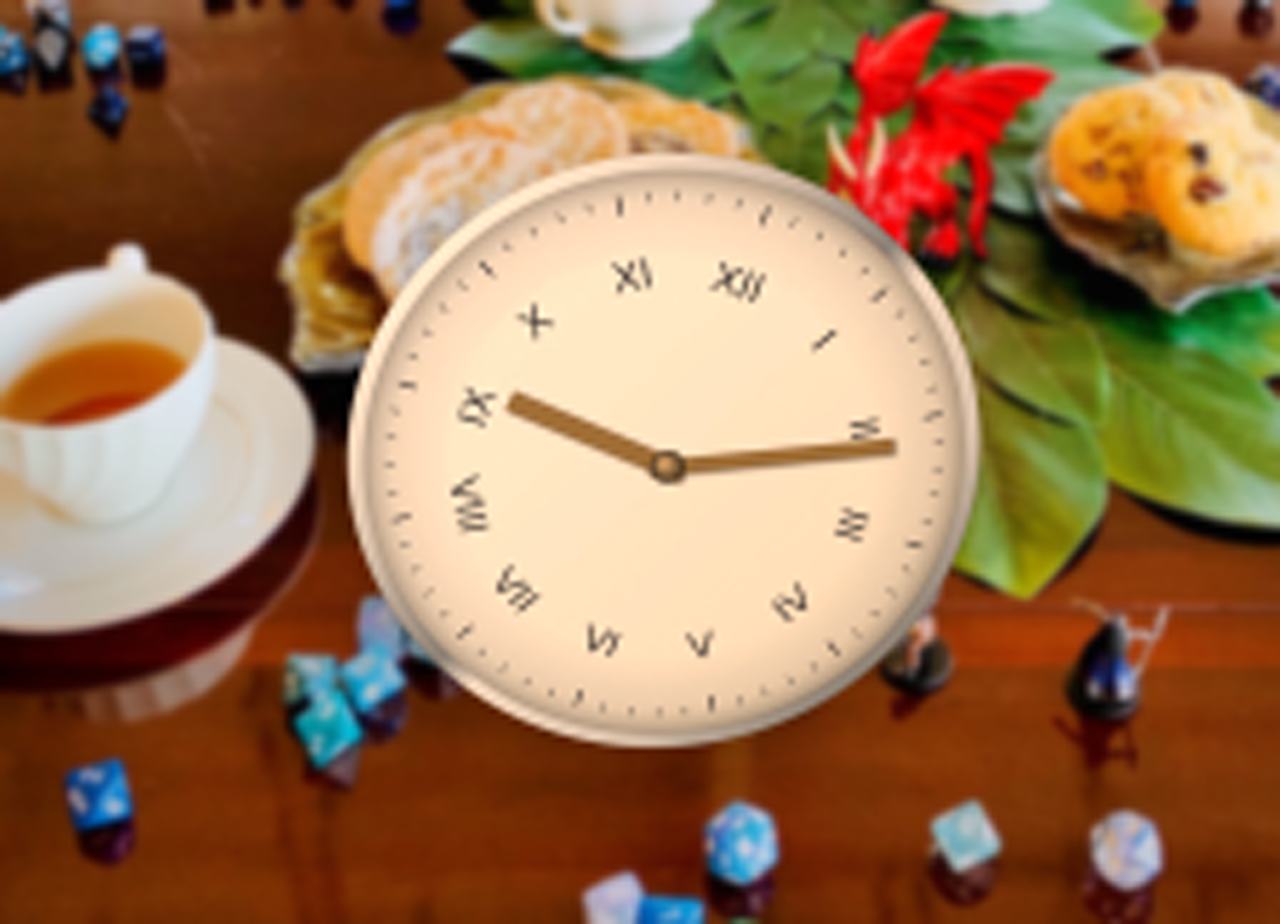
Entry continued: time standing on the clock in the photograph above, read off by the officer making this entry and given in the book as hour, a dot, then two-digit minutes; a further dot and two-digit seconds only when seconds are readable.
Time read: 9.11
